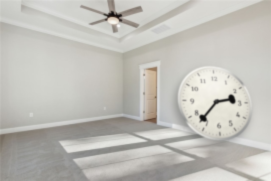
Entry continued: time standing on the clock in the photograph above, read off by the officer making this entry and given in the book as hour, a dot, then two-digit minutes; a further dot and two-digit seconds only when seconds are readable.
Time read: 2.37
